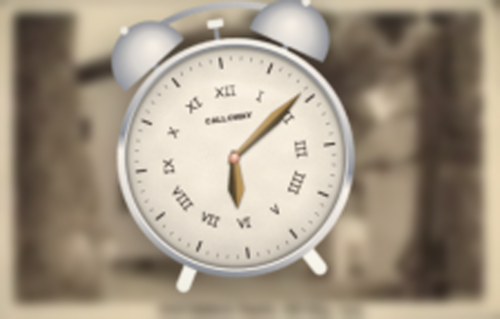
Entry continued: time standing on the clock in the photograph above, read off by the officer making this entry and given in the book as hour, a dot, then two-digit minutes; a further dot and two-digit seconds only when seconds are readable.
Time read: 6.09
